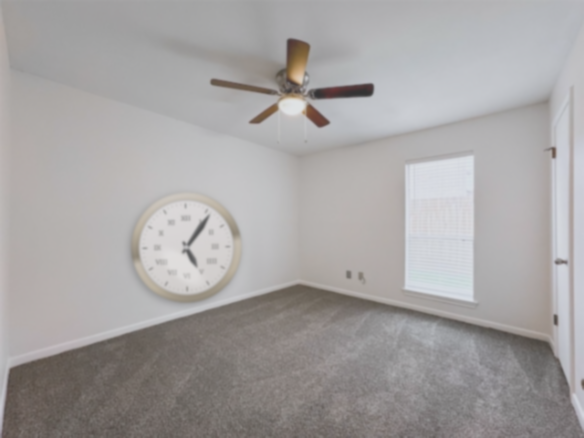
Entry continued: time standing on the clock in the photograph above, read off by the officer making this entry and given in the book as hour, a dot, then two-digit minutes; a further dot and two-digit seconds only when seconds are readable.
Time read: 5.06
